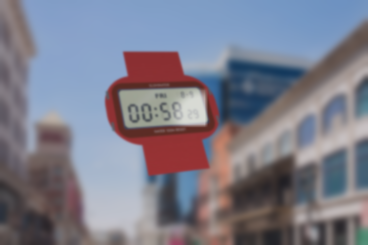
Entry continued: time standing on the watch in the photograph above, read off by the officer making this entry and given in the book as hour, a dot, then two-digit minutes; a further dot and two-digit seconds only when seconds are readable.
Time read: 0.58
